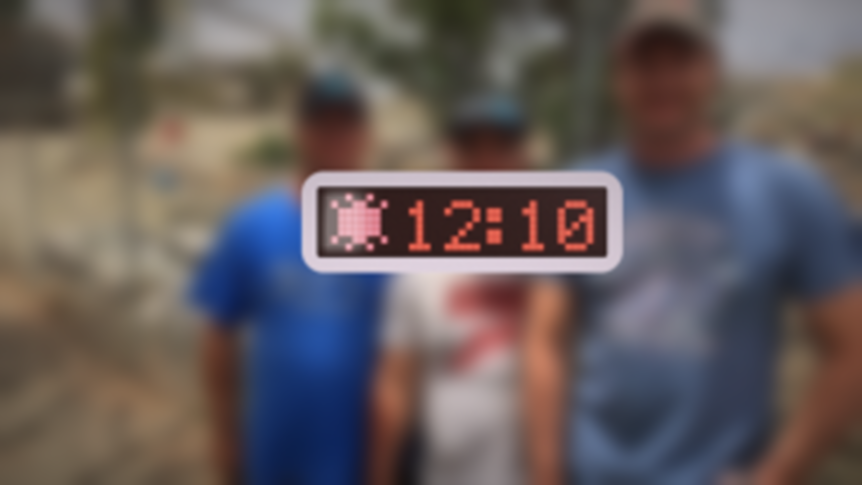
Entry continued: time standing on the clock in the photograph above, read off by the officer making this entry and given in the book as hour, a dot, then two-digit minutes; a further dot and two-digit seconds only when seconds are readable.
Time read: 12.10
